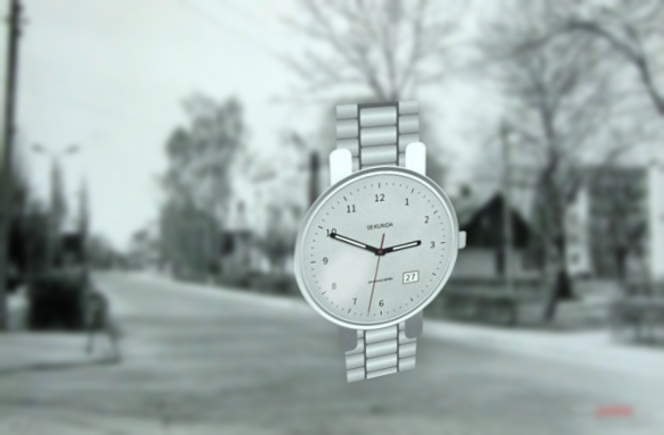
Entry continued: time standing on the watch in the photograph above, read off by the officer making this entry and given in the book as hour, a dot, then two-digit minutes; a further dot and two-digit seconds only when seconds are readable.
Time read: 2.49.32
